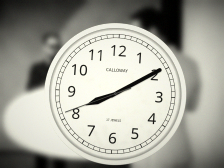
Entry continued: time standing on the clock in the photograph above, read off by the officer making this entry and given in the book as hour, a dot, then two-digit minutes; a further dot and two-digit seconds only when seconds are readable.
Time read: 8.09.41
